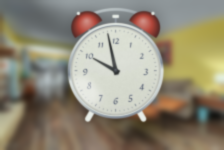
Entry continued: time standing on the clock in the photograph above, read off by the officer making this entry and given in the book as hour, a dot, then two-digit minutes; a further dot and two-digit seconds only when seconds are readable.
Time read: 9.58
